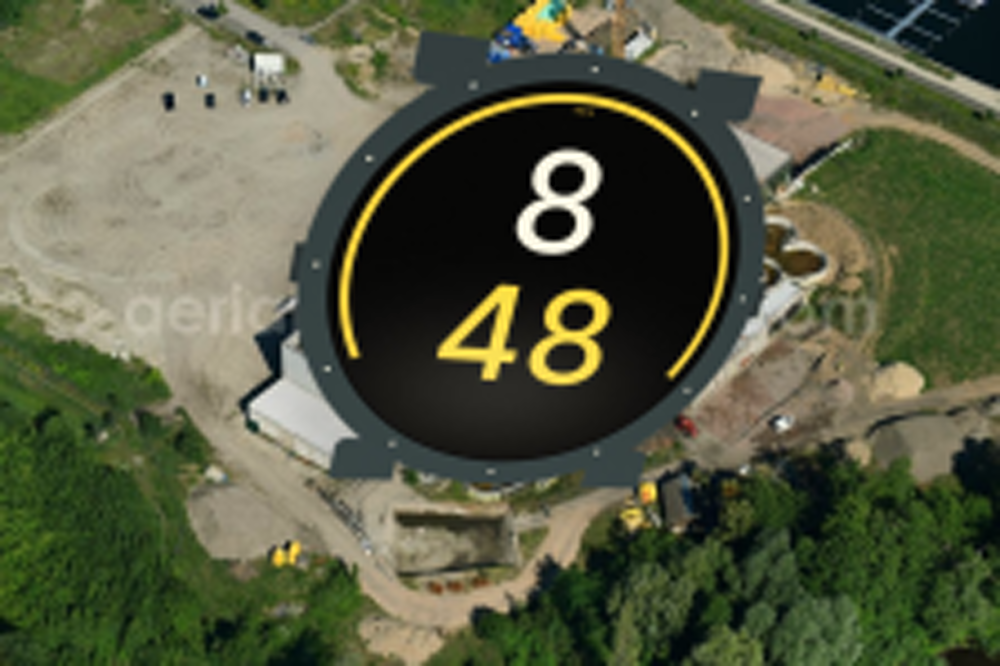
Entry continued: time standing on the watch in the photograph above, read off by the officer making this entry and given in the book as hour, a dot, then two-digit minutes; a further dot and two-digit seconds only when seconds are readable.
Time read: 8.48
